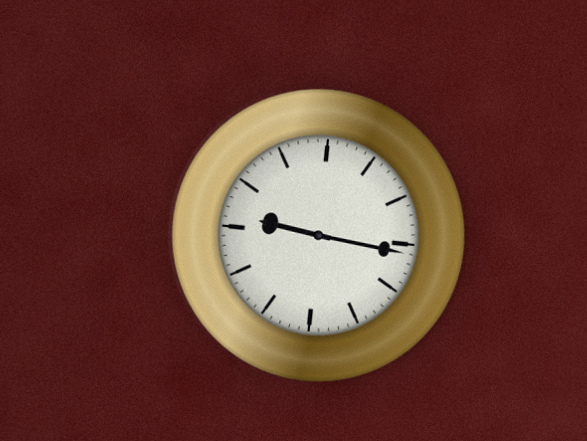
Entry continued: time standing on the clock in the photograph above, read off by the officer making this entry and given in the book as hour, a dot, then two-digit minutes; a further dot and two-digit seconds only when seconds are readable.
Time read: 9.16
